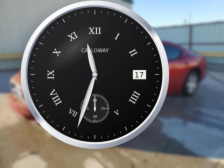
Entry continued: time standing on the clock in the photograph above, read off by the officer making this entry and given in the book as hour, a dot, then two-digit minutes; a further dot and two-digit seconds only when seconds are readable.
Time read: 11.33
